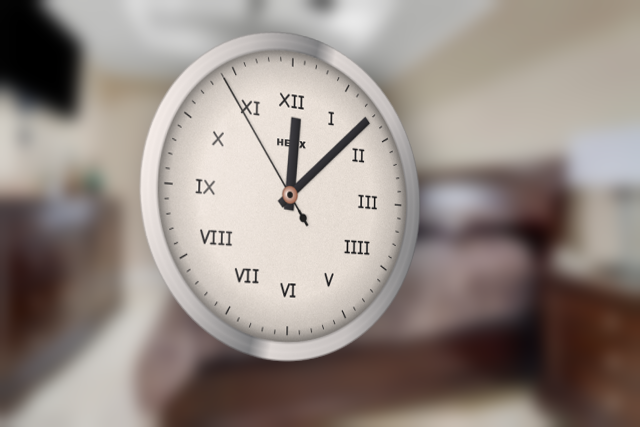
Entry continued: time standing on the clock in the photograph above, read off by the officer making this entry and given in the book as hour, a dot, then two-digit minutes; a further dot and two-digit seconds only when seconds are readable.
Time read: 12.07.54
